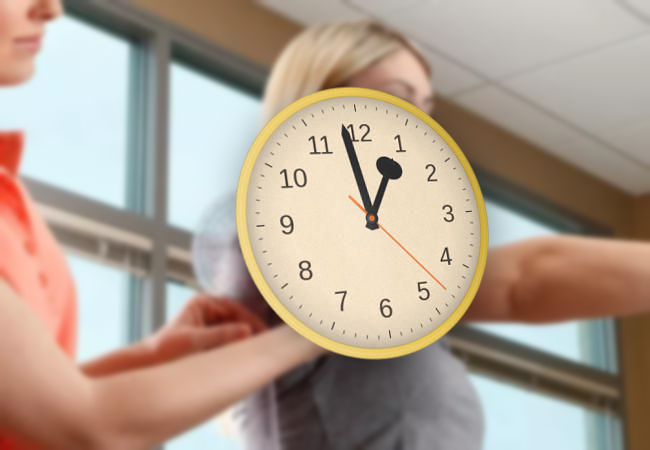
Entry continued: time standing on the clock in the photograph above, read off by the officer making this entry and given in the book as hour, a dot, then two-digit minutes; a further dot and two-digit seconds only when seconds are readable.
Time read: 12.58.23
